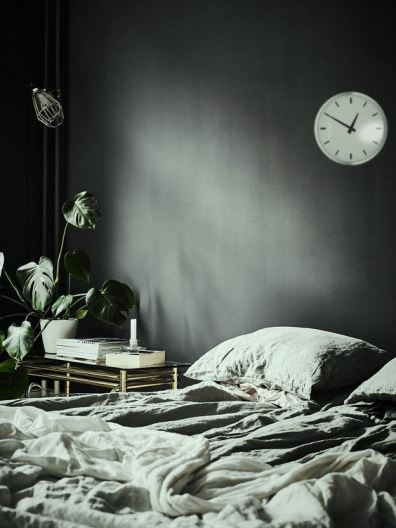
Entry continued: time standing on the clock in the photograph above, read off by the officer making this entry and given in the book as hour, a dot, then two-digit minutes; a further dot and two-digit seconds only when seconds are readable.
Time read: 12.50
